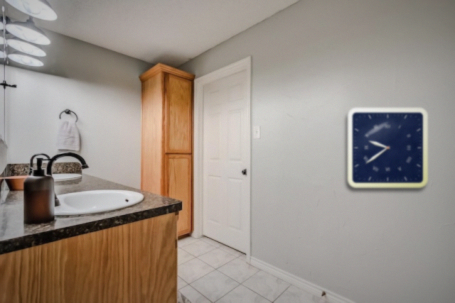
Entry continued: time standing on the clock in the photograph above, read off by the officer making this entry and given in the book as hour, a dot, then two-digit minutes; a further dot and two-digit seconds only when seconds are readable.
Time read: 9.39
